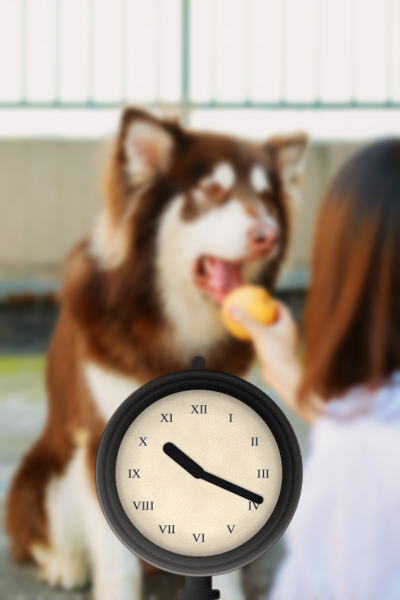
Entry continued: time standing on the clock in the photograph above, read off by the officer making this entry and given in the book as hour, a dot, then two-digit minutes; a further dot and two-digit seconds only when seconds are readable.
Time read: 10.19
